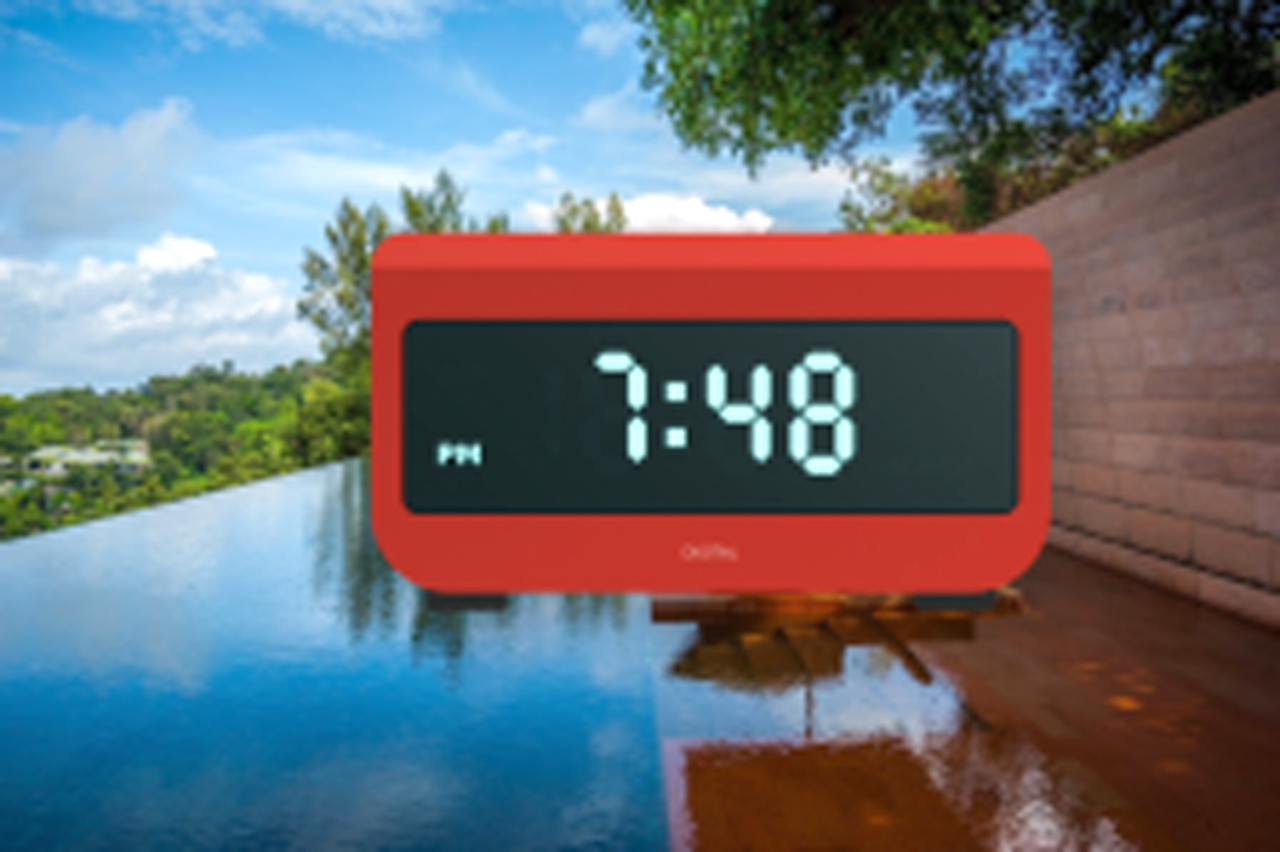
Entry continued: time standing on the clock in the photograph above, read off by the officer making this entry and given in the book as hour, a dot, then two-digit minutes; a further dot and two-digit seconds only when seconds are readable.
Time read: 7.48
